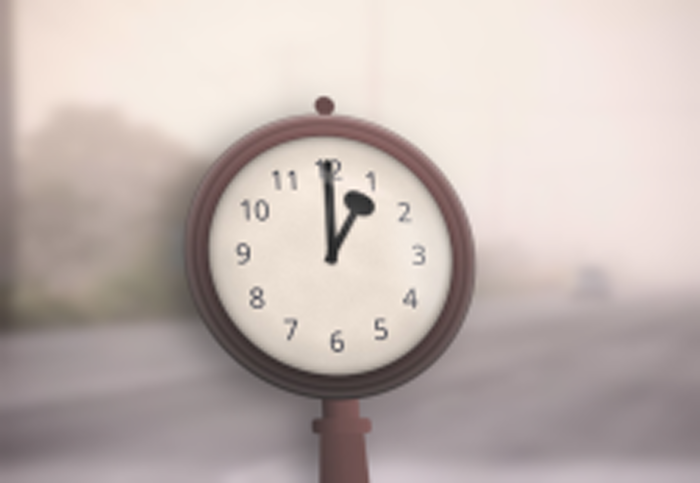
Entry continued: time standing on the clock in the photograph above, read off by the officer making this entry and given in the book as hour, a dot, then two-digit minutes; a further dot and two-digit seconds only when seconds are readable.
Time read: 1.00
